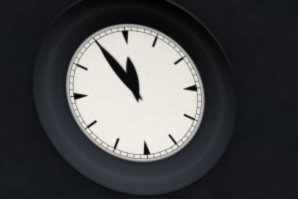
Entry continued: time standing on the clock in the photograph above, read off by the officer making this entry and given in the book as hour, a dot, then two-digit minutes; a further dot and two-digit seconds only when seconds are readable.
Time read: 11.55
